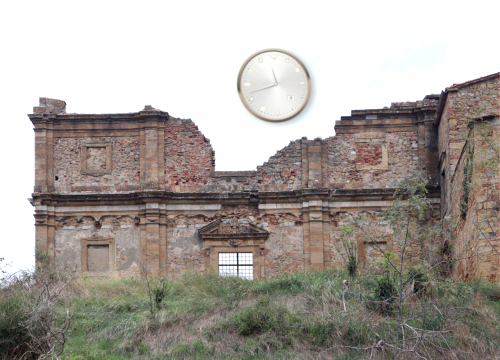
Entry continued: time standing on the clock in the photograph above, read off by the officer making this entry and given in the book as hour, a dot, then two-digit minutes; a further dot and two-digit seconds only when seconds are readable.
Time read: 11.42
